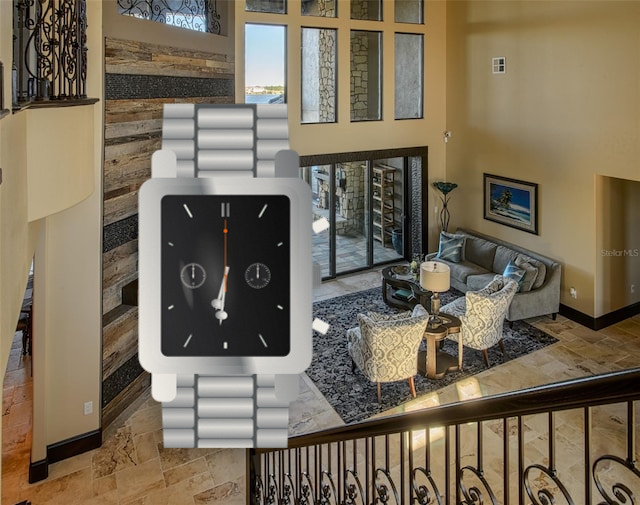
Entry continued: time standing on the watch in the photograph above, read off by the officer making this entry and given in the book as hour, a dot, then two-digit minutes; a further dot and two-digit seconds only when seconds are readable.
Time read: 6.31
